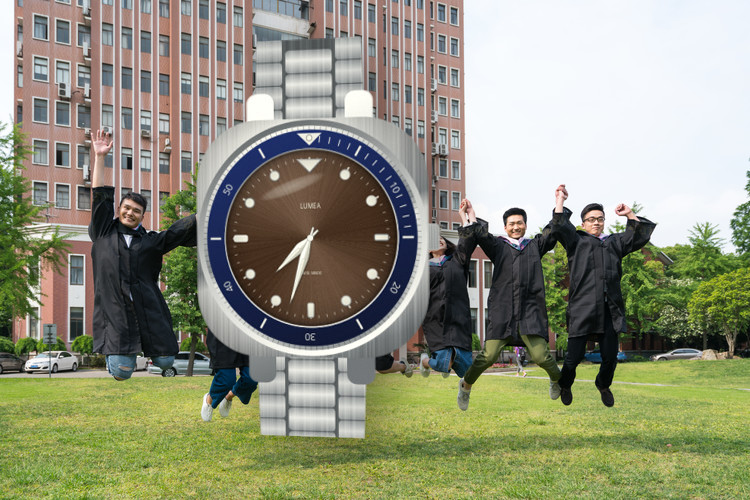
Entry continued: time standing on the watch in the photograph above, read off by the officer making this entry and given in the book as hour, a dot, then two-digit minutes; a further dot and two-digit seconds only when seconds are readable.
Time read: 7.33
